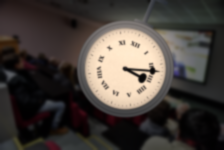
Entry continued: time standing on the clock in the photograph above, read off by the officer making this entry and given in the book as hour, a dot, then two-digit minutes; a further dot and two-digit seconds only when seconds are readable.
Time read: 3.12
